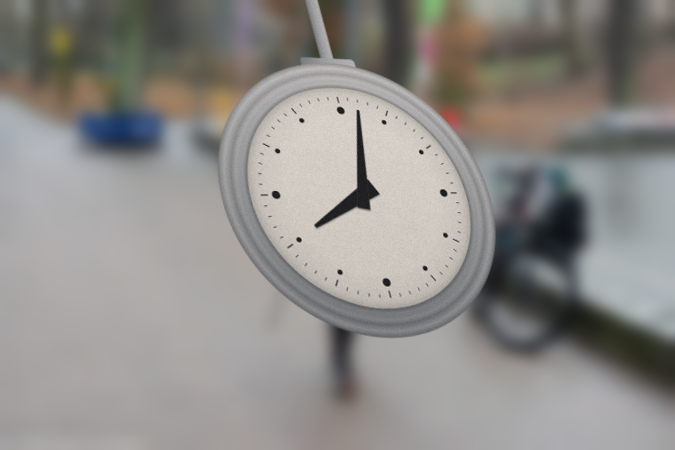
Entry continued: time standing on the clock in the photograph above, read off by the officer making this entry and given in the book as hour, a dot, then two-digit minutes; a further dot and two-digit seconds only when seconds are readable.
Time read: 8.02
